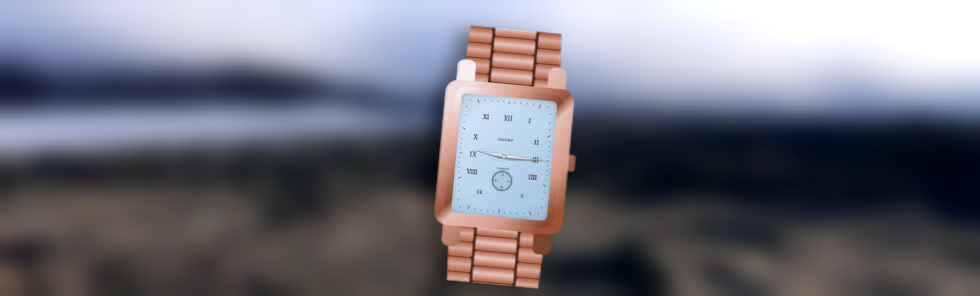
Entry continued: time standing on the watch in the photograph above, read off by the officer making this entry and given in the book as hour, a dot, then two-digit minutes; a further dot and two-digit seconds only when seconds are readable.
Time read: 9.15
